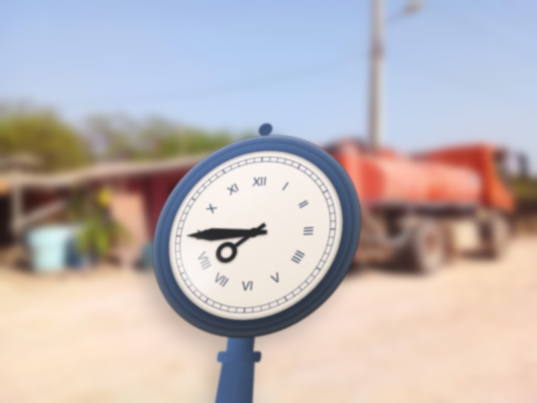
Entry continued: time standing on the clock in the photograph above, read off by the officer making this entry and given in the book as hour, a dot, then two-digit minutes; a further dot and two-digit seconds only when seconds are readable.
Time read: 7.45
